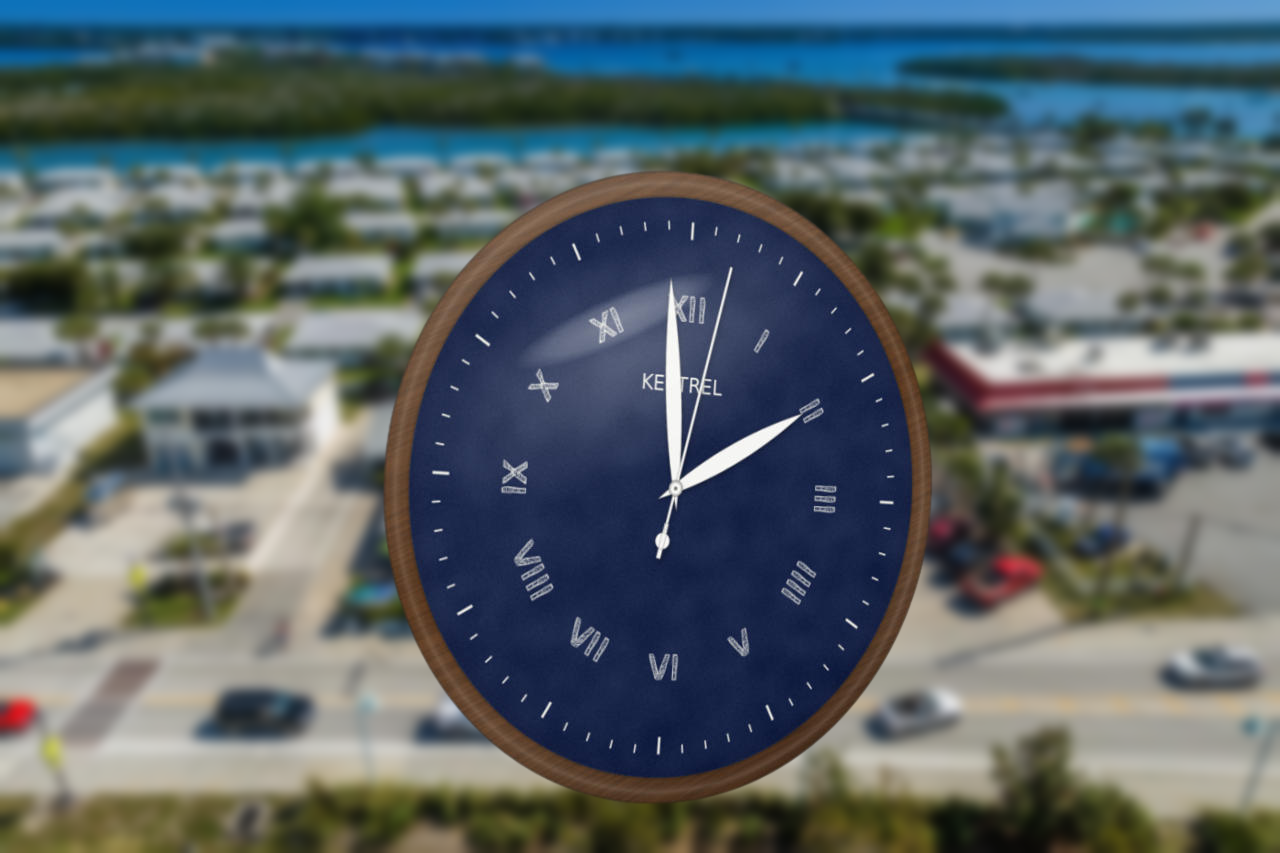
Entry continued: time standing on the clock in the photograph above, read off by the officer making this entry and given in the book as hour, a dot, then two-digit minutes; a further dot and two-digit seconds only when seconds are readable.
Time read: 1.59.02
